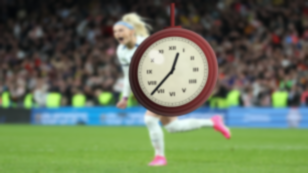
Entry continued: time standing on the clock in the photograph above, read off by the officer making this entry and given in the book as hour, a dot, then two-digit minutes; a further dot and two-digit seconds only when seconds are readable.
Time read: 12.37
